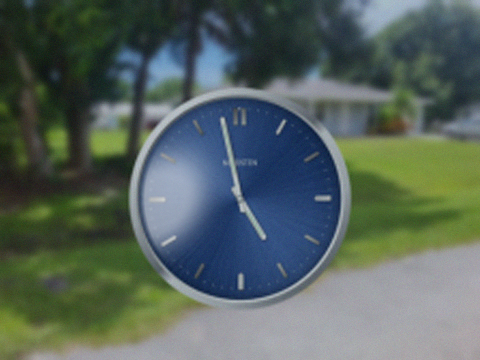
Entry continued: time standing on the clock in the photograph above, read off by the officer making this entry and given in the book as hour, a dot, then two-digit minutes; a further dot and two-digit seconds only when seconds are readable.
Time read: 4.58
